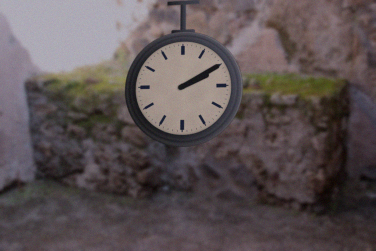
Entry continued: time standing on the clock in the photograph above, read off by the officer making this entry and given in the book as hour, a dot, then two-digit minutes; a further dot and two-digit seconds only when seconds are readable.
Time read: 2.10
